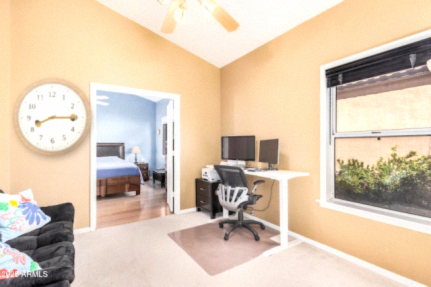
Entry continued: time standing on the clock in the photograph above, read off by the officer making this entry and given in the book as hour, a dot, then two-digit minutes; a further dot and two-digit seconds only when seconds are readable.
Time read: 8.15
